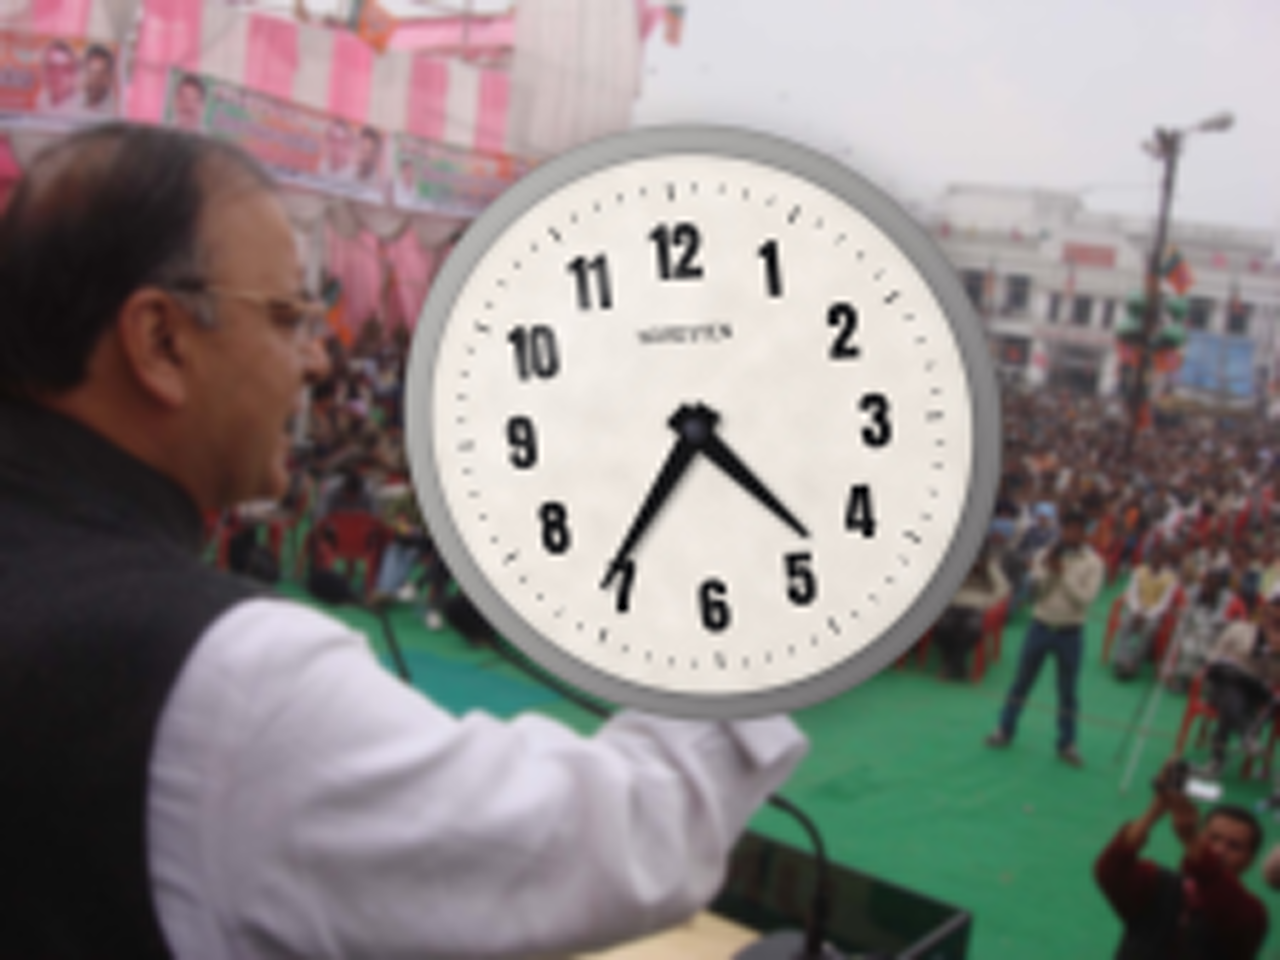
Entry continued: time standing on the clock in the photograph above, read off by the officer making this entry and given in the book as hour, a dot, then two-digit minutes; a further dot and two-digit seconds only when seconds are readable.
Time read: 4.36
